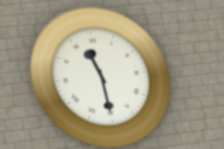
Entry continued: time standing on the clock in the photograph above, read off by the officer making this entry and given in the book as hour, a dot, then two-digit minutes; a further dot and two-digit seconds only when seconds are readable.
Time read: 11.30
